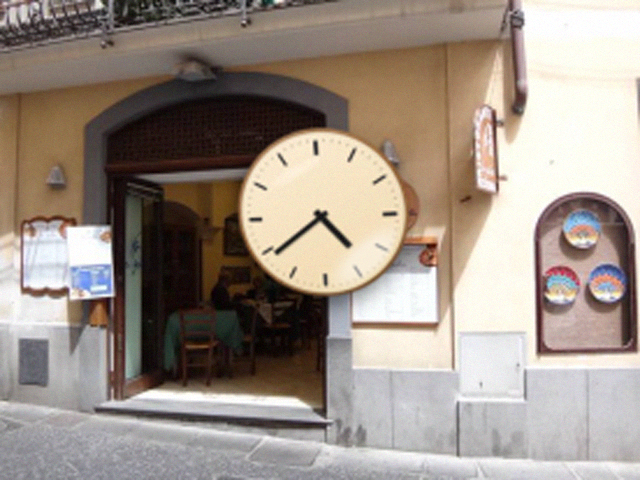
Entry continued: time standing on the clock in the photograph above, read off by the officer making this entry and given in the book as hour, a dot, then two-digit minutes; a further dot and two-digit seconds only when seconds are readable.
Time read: 4.39
